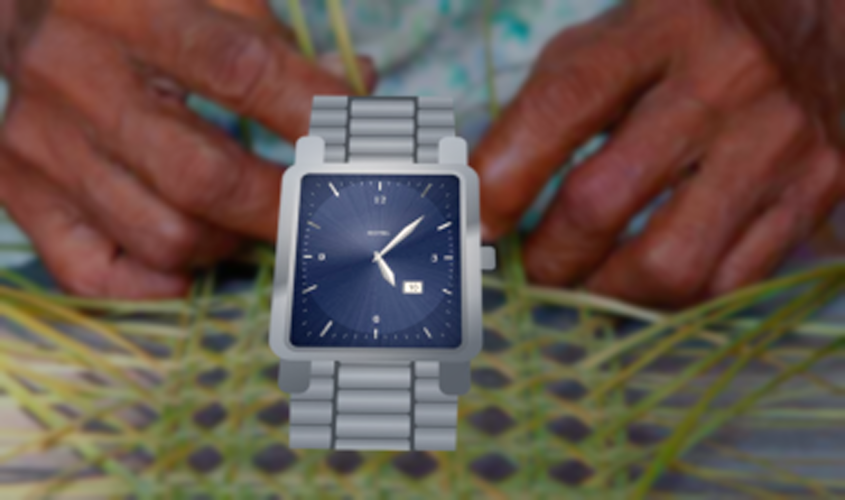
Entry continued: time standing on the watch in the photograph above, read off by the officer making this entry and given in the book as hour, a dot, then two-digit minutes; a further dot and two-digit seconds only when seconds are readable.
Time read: 5.07
